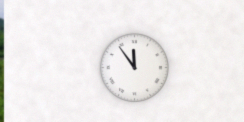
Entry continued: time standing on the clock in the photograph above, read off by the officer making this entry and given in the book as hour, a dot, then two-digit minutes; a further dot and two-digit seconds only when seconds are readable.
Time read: 11.54
